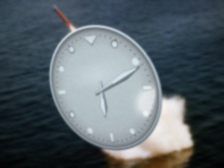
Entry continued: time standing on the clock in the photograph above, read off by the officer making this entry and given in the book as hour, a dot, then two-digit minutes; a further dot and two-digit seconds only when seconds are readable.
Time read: 6.11
